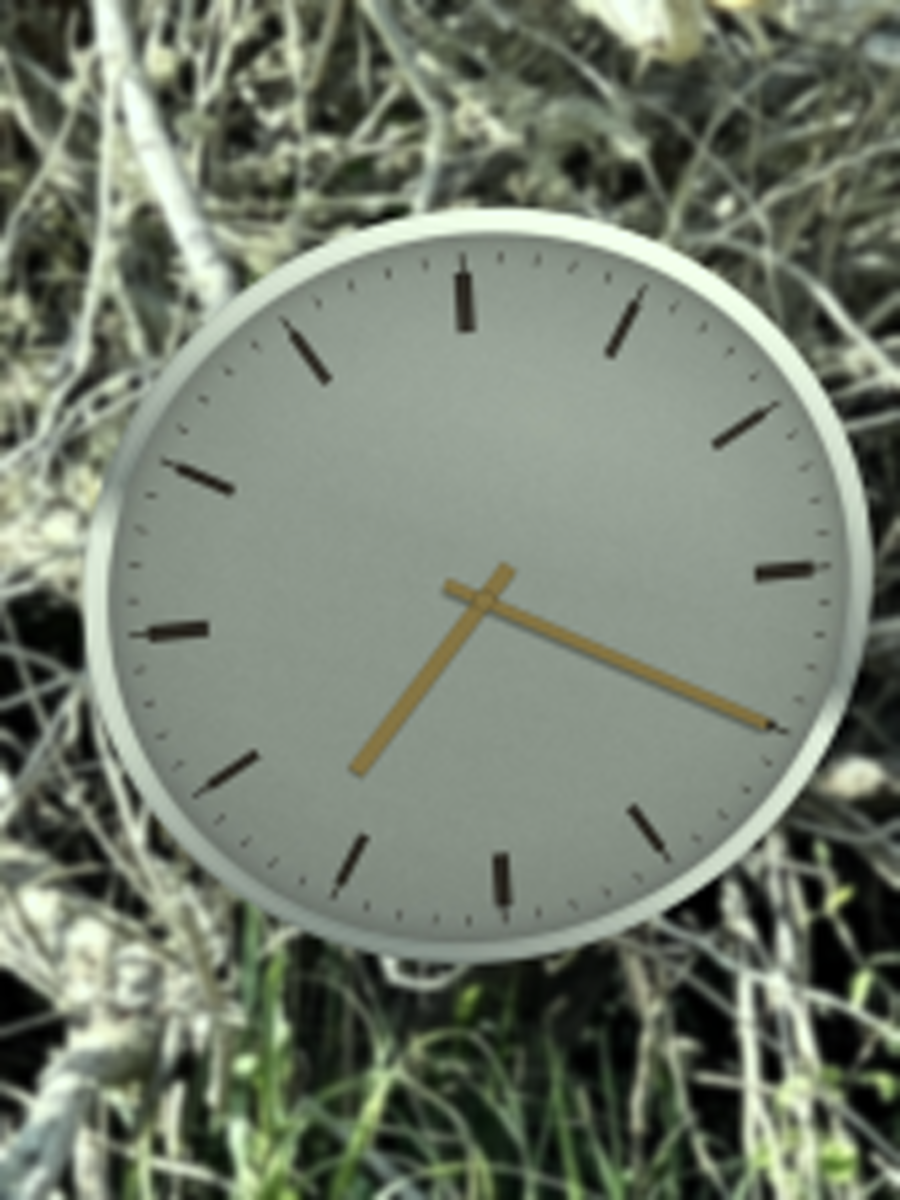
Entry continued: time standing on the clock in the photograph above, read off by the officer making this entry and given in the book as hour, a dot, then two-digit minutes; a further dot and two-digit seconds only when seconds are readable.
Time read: 7.20
